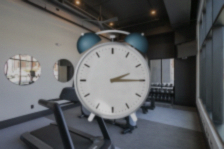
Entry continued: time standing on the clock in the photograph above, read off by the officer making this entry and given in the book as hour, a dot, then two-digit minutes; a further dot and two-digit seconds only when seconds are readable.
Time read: 2.15
